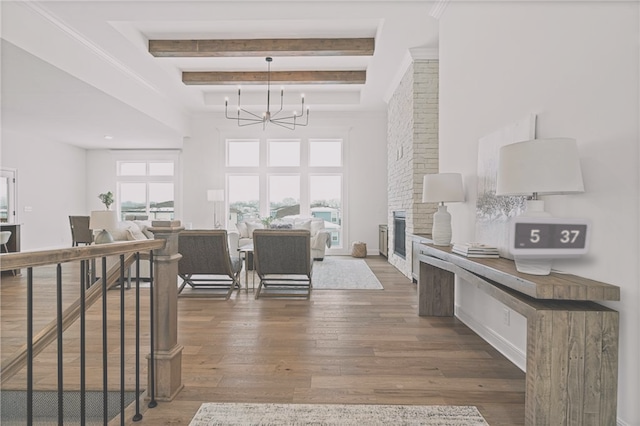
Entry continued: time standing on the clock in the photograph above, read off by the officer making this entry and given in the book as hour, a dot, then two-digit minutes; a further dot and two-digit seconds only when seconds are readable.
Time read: 5.37
